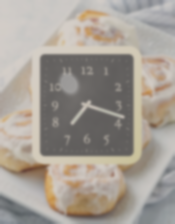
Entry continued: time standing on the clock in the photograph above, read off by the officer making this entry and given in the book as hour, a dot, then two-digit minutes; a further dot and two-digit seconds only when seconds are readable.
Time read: 7.18
